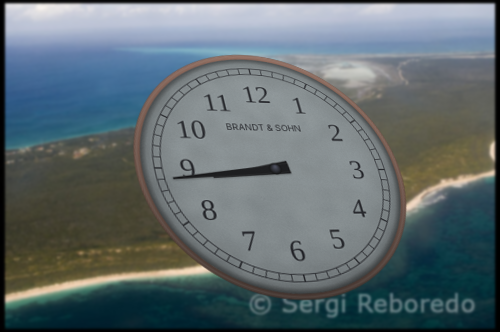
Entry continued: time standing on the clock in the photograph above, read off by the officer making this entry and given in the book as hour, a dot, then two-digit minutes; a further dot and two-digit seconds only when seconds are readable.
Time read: 8.44
